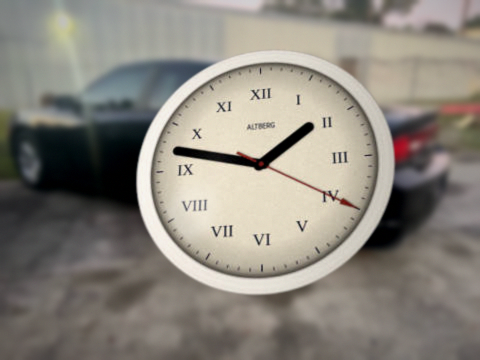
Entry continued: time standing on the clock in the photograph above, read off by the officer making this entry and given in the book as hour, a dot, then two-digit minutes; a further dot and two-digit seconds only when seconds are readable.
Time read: 1.47.20
